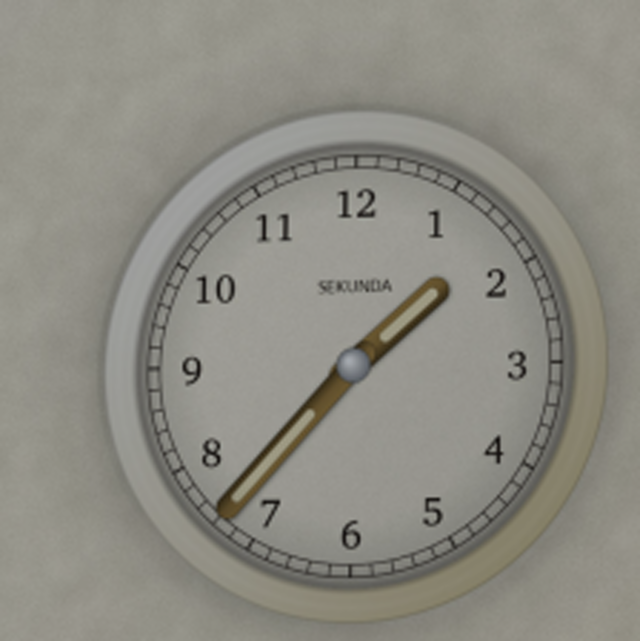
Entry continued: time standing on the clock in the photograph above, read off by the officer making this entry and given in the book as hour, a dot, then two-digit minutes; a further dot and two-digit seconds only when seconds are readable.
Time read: 1.37
